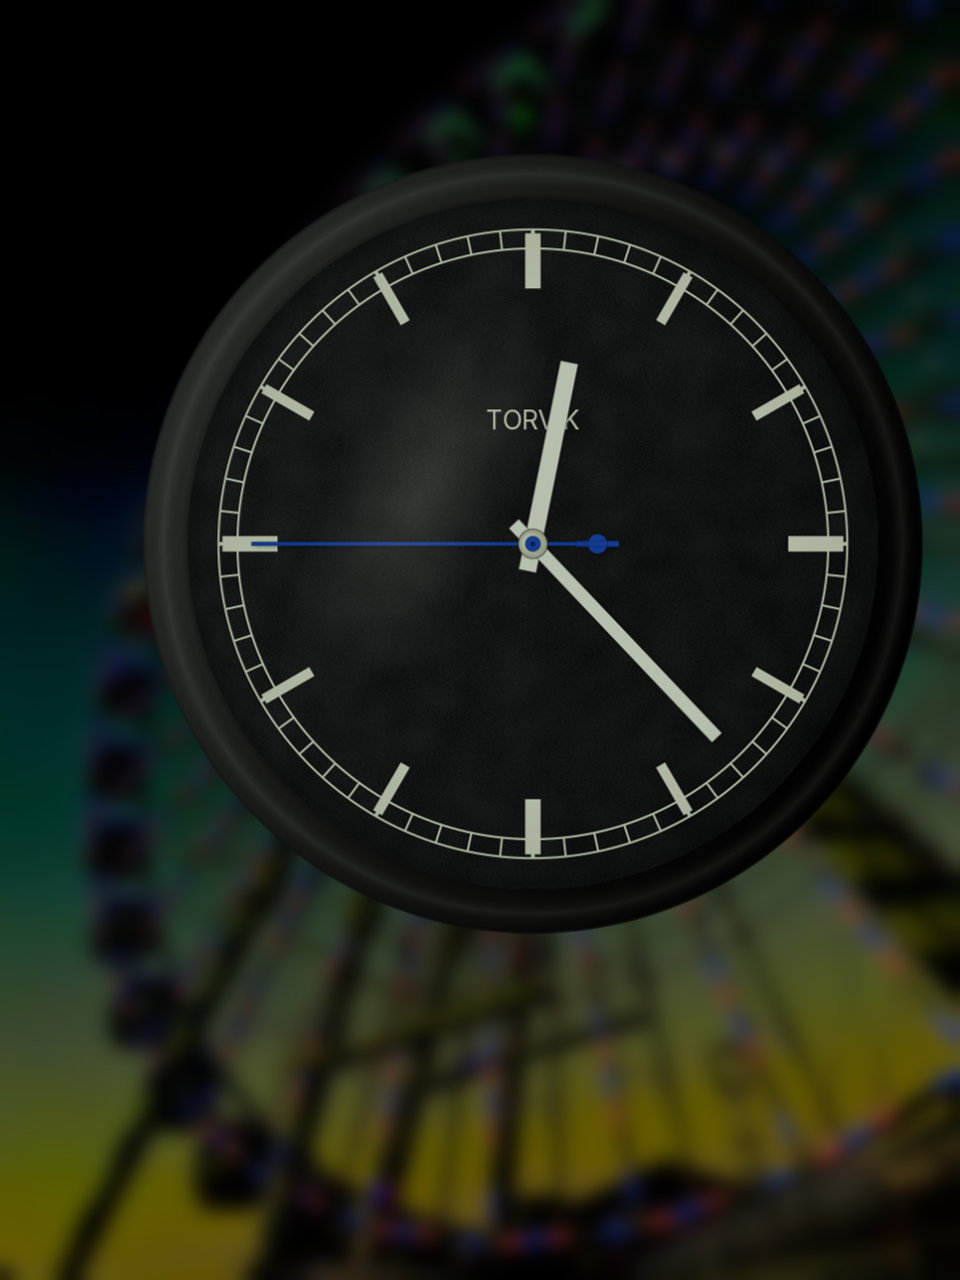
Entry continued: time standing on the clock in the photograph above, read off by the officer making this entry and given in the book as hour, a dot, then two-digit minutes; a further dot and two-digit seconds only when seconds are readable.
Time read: 12.22.45
